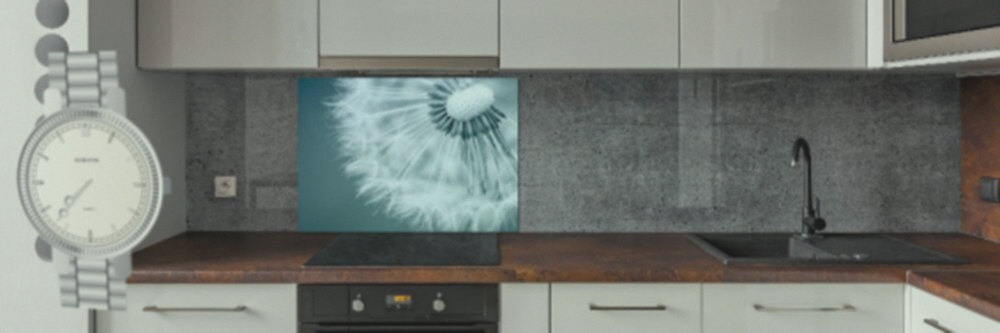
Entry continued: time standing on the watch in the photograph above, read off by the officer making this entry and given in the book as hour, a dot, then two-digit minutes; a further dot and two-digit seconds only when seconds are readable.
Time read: 7.37
